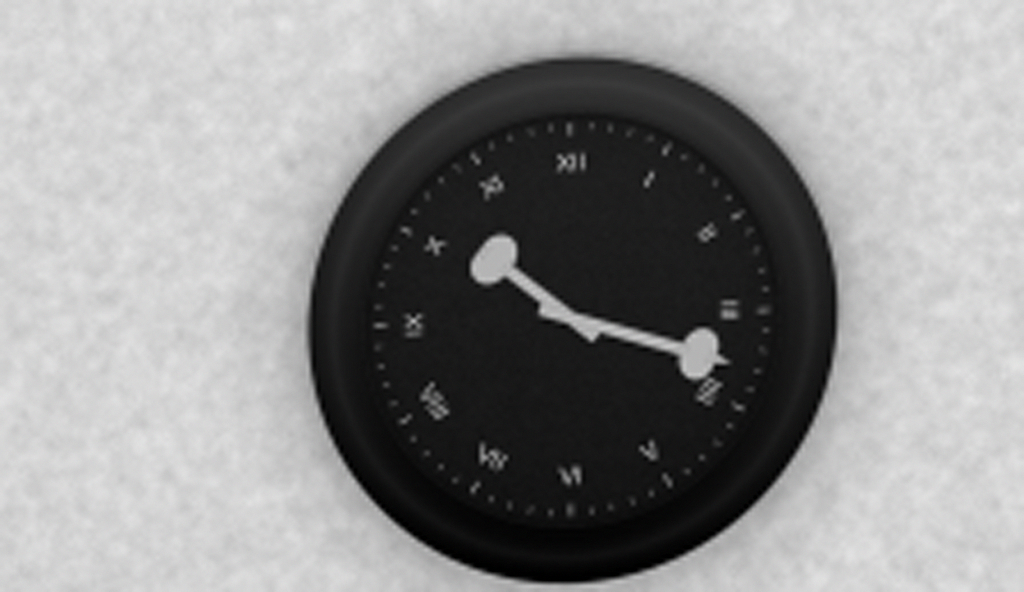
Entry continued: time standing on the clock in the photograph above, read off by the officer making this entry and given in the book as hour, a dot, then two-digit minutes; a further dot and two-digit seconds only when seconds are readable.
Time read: 10.18
